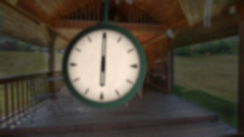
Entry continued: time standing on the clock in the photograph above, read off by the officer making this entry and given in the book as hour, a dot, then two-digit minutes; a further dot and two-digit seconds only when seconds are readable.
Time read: 6.00
